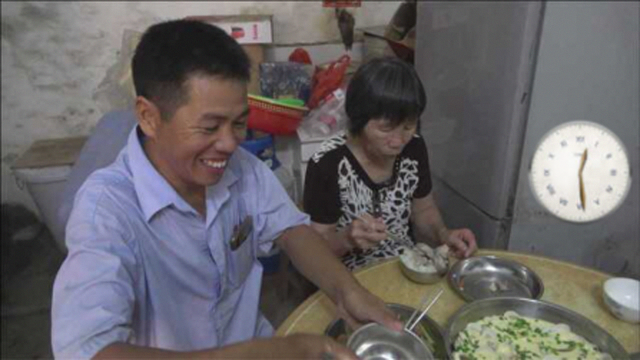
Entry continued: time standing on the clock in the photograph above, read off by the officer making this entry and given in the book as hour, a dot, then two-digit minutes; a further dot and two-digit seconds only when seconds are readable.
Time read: 12.29
